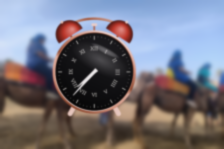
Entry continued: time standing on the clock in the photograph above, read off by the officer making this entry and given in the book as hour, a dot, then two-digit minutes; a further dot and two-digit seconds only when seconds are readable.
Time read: 7.37
